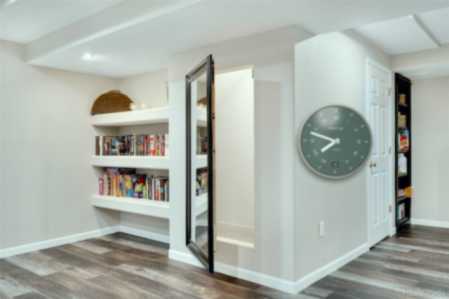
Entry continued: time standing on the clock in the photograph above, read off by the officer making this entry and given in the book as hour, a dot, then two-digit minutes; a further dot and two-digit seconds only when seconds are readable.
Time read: 7.48
